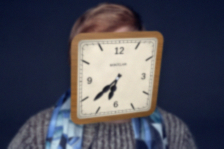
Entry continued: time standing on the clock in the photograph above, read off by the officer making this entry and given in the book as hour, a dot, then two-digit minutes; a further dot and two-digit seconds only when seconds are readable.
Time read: 6.38
